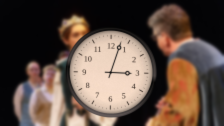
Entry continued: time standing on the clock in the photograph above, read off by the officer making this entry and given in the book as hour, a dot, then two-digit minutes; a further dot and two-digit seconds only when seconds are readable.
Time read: 3.03
